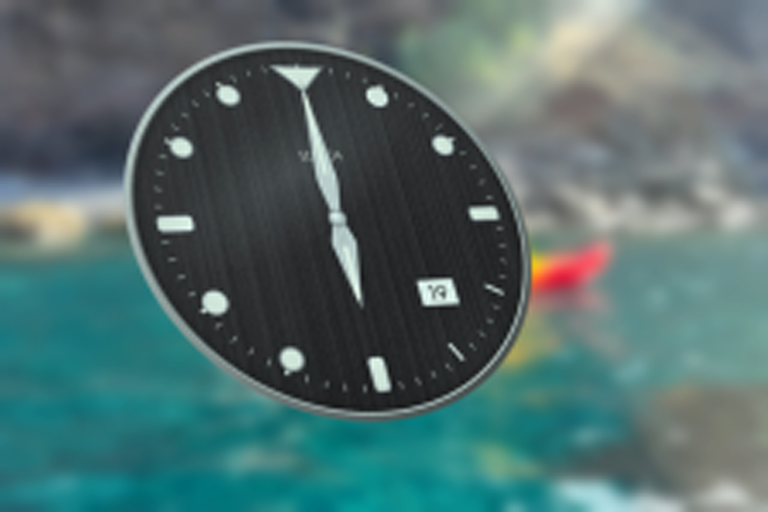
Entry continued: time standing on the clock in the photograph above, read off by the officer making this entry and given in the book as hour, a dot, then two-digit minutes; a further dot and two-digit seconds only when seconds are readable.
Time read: 6.00
